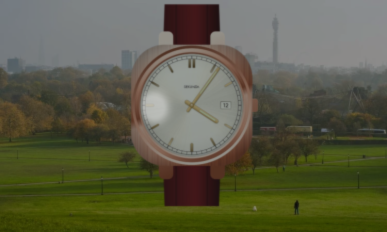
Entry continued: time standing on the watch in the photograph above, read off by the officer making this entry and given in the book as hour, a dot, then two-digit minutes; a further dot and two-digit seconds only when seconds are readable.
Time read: 4.06
